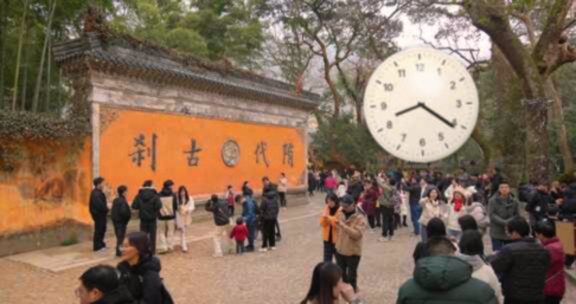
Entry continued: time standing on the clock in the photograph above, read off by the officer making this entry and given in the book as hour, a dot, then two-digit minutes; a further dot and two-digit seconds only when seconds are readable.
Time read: 8.21
